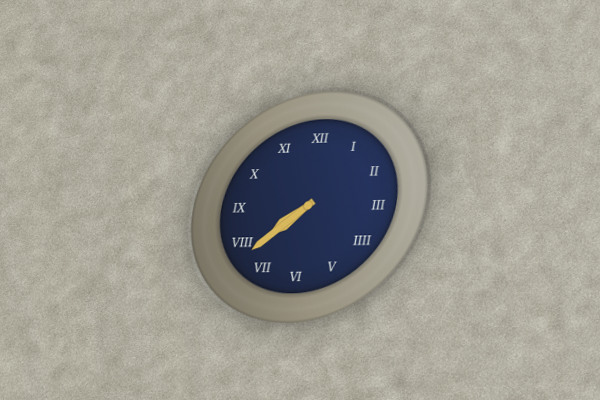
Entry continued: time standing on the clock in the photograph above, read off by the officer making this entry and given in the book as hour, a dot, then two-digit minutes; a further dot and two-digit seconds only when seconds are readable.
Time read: 7.38
